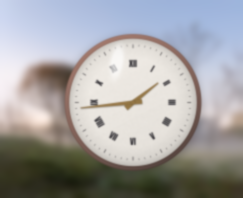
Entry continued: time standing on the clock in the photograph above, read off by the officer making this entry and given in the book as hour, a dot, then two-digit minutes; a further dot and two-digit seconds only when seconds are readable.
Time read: 1.44
